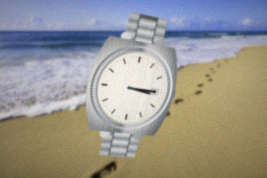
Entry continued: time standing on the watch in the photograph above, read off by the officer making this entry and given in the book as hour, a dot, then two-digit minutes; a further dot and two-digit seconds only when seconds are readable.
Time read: 3.15
